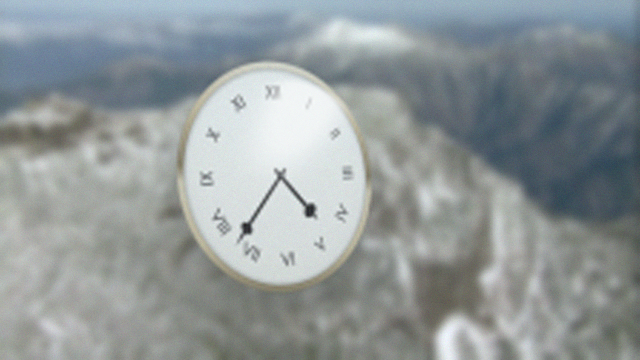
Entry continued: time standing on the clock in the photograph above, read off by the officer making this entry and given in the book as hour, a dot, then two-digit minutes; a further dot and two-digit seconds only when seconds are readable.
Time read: 4.37
